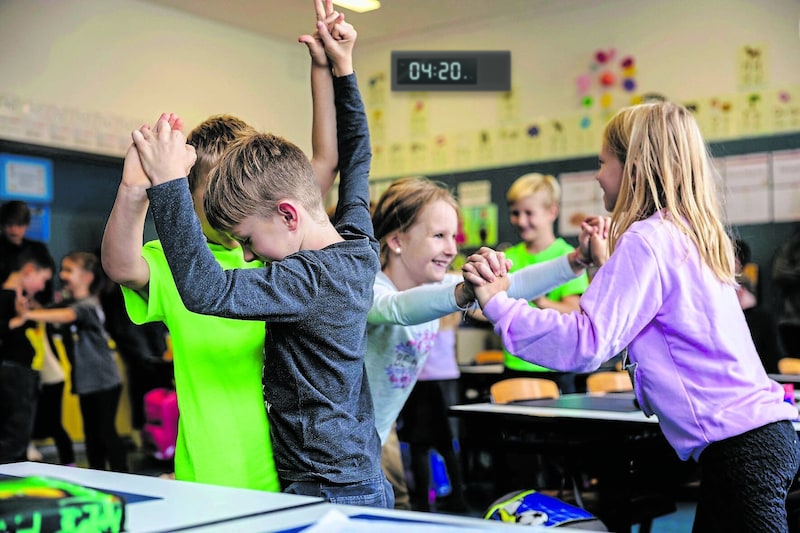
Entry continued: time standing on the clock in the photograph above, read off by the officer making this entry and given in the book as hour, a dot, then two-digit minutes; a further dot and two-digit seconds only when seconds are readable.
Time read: 4.20
